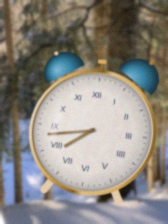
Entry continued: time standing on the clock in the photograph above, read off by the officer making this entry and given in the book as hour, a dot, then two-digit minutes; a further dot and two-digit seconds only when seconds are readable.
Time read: 7.43
